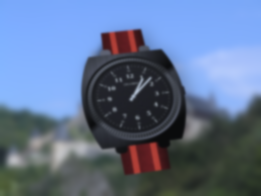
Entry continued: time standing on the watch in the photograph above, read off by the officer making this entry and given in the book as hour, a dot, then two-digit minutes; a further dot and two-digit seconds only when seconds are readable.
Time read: 1.08
